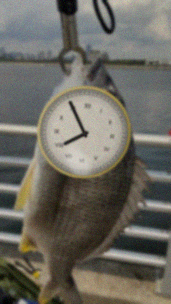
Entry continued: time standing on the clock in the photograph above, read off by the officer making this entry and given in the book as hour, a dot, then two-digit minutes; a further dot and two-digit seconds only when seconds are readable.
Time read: 7.55
